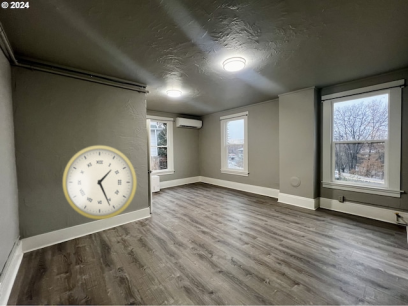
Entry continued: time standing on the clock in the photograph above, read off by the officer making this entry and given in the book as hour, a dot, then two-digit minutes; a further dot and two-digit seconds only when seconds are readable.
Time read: 1.26
